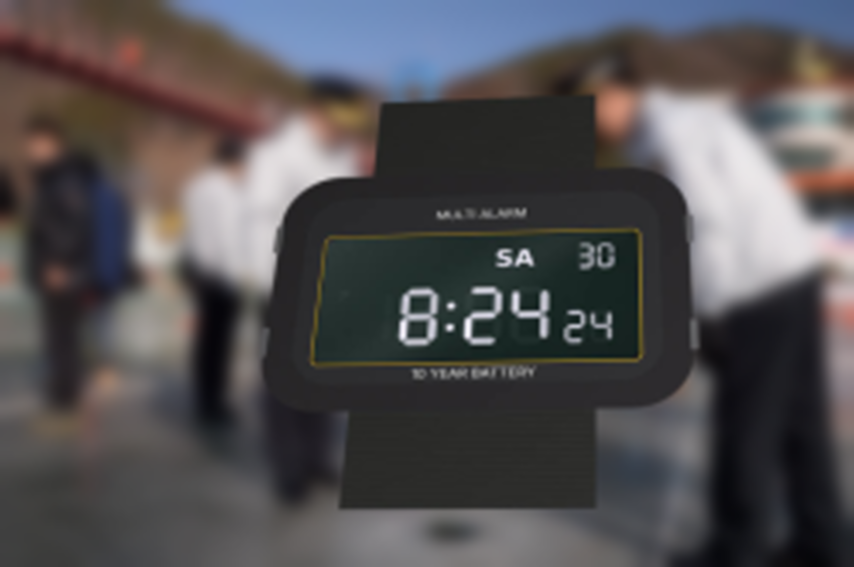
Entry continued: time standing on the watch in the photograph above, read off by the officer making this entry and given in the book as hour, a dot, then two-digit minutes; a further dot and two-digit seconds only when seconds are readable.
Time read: 8.24.24
